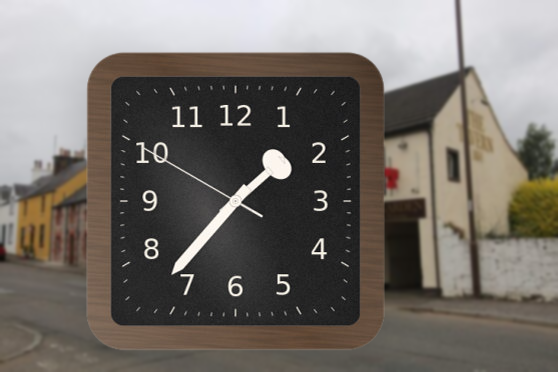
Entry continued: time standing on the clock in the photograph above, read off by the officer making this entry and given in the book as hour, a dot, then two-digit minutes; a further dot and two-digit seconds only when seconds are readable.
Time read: 1.36.50
